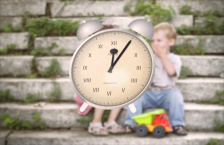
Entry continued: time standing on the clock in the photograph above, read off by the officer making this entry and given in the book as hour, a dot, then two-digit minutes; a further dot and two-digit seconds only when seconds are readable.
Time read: 12.05
